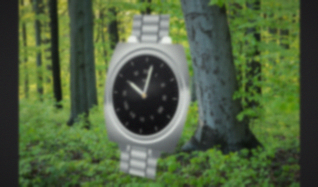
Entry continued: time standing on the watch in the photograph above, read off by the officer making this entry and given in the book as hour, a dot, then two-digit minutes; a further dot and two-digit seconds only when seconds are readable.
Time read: 10.02
